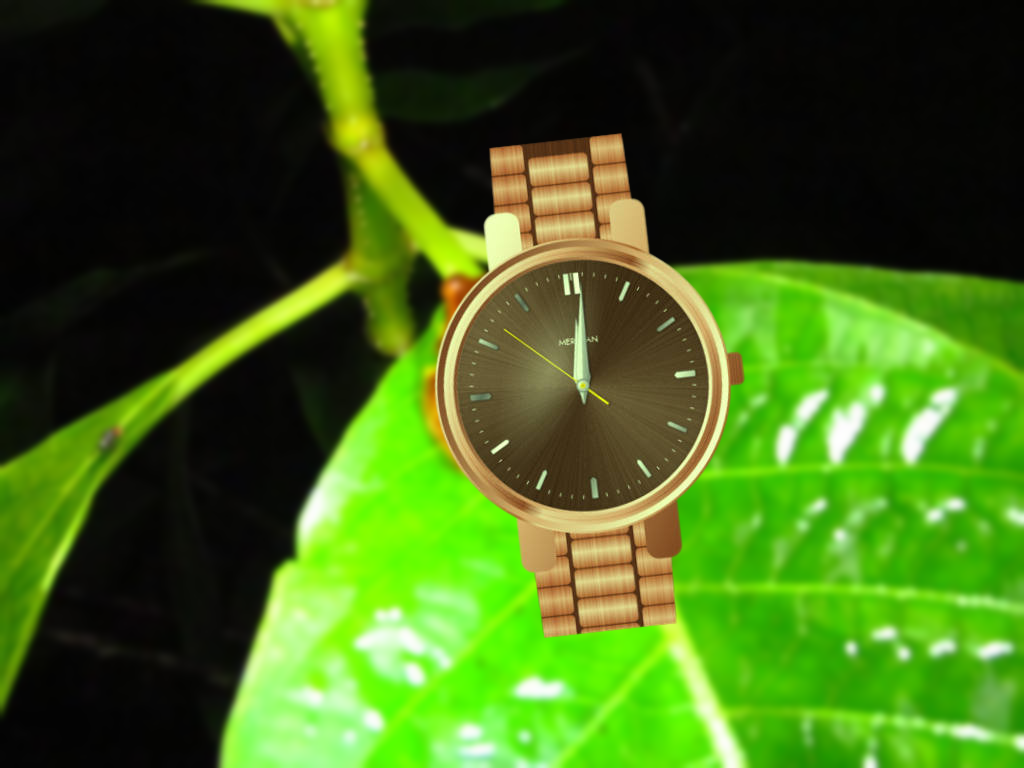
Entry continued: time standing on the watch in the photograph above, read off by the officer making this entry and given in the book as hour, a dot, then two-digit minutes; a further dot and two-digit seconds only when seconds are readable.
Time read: 12.00.52
